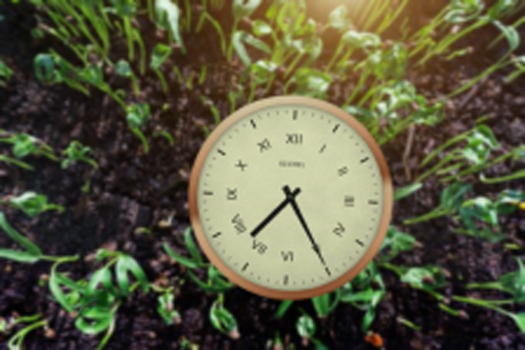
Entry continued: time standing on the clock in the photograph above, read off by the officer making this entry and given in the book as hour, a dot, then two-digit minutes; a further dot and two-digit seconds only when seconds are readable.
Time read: 7.25
